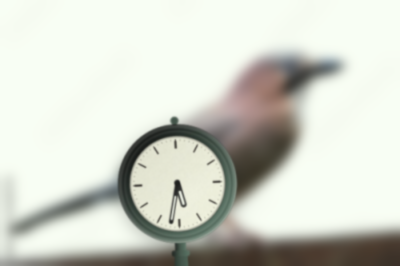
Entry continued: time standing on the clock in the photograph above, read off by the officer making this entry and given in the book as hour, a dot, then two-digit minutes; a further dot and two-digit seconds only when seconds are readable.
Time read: 5.32
